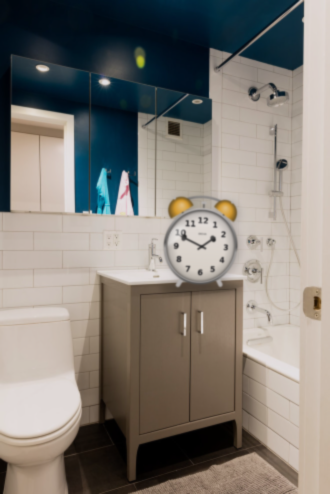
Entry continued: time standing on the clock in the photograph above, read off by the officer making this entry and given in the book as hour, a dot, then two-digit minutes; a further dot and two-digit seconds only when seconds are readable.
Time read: 1.49
